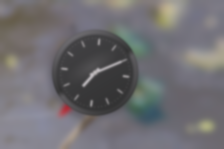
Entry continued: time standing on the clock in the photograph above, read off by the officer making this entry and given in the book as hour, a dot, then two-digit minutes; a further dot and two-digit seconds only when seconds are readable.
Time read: 7.10
